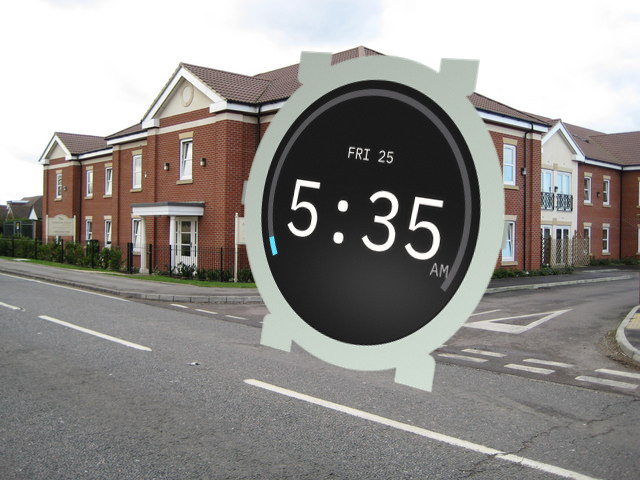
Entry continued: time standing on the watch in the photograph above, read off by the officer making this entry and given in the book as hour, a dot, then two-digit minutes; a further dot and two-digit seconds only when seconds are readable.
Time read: 5.35
